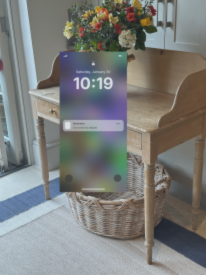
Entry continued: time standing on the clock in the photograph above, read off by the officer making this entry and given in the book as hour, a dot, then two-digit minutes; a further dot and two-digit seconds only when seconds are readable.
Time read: 10.19
